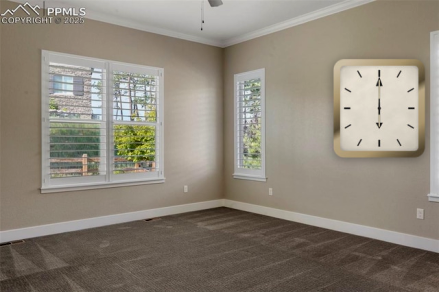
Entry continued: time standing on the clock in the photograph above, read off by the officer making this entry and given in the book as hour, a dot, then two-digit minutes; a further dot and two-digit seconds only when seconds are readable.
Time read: 6.00
